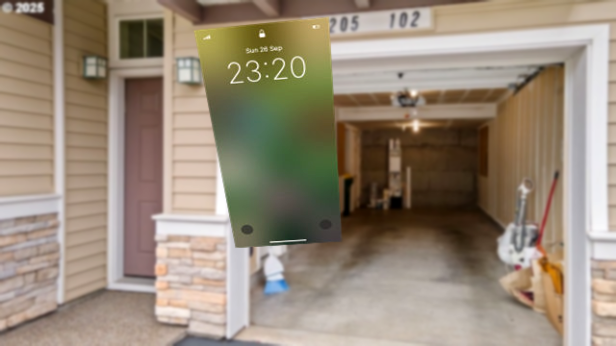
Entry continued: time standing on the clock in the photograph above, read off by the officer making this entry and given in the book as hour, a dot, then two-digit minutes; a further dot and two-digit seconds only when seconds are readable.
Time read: 23.20
